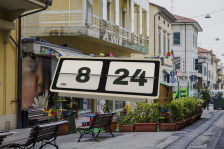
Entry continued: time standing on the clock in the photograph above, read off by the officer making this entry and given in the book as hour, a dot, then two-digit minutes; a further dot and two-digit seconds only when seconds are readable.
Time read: 8.24
